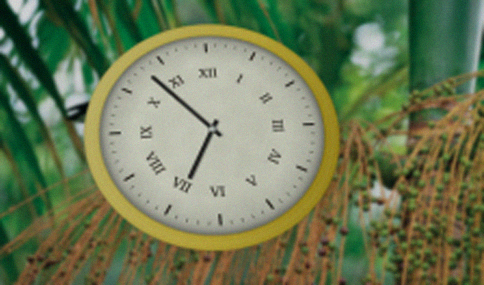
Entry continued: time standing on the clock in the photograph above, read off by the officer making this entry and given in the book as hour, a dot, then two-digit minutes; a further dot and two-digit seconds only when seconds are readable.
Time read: 6.53
